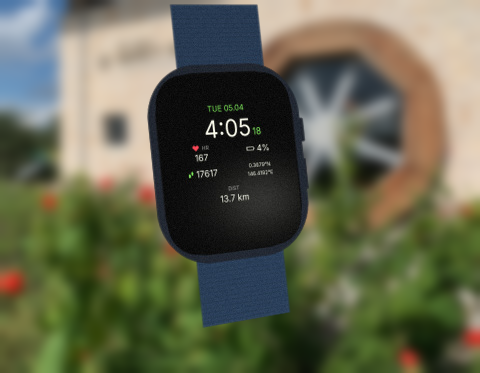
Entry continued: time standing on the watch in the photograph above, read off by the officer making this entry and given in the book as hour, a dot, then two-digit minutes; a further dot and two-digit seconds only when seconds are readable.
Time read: 4.05.18
